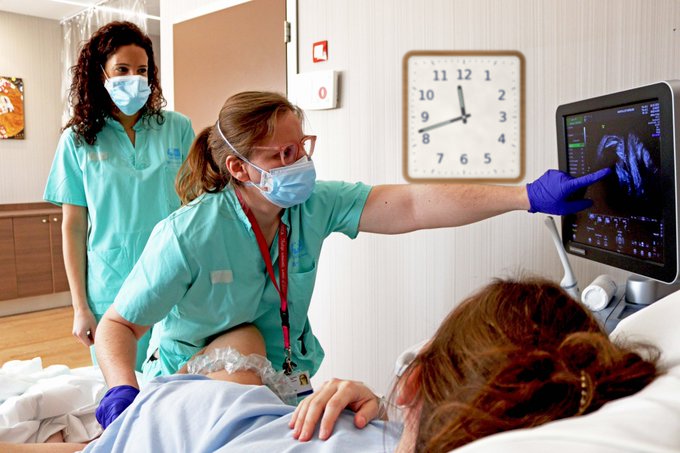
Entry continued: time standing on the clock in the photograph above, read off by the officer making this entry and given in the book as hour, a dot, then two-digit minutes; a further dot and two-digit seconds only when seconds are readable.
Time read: 11.42
